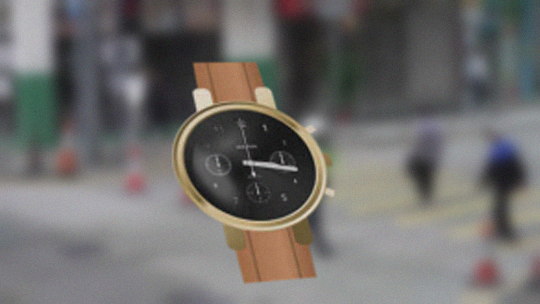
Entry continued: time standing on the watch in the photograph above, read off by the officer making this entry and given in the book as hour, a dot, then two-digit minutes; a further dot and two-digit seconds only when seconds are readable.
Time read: 3.17
